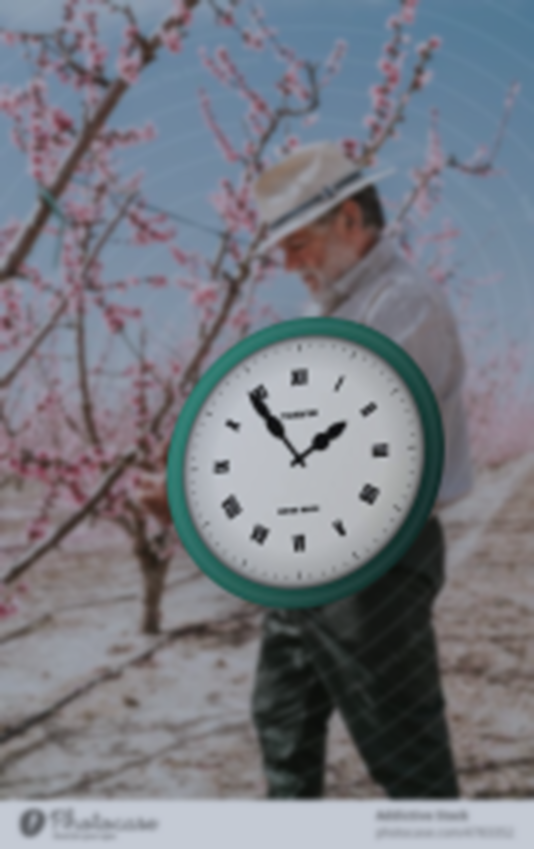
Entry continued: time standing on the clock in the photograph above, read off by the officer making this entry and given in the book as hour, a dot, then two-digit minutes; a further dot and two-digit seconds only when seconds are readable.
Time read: 1.54
